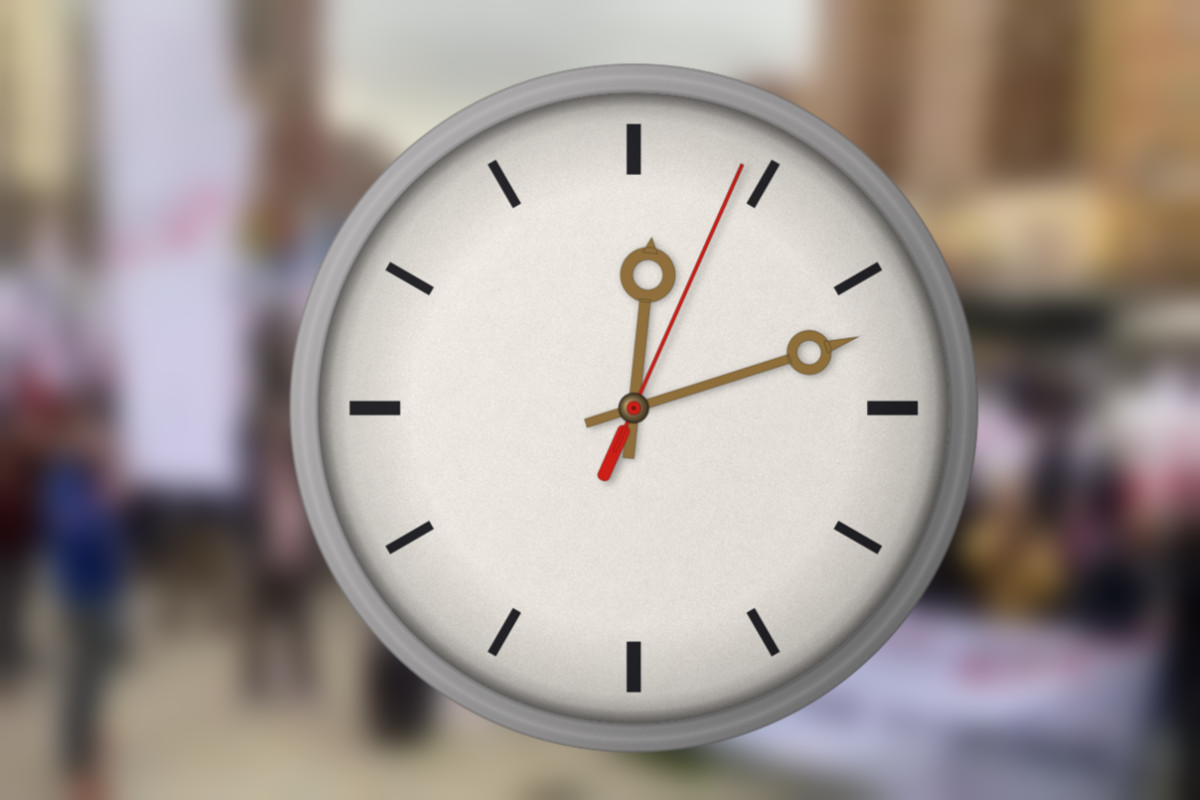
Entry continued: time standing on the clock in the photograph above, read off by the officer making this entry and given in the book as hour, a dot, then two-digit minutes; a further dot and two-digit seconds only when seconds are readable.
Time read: 12.12.04
